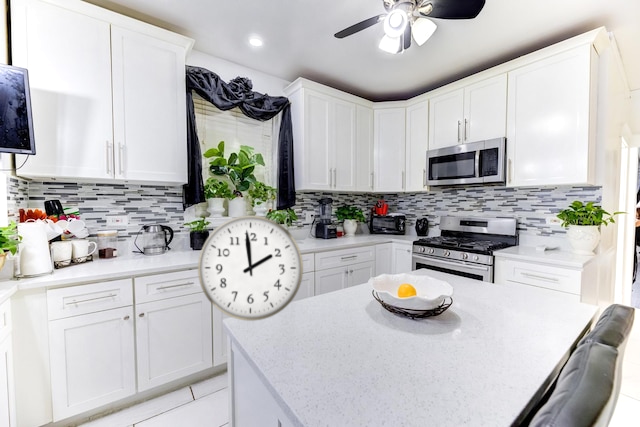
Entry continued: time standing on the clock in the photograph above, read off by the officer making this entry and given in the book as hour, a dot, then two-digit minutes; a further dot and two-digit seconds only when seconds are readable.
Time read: 1.59
